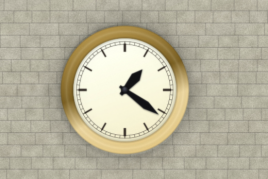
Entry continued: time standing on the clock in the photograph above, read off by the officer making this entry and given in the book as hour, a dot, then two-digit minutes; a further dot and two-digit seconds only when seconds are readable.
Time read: 1.21
